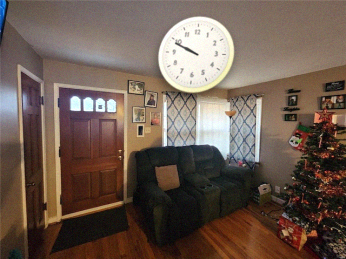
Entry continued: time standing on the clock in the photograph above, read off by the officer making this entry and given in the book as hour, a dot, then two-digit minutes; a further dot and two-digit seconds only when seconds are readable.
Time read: 9.49
